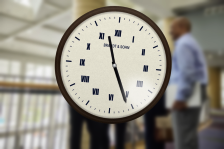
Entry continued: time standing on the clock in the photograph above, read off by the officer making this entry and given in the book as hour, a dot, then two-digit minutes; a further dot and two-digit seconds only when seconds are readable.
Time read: 11.26
